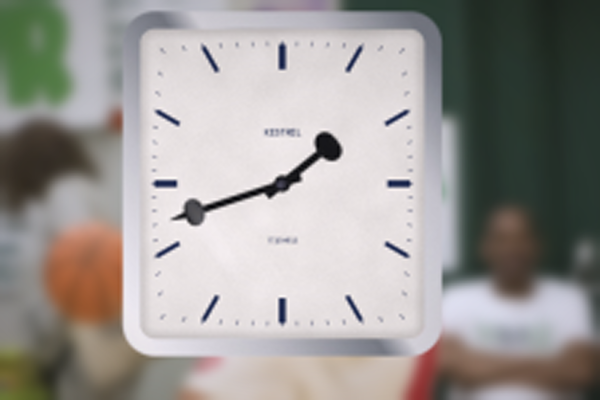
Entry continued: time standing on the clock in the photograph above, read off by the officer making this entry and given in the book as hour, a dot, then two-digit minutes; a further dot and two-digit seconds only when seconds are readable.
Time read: 1.42
